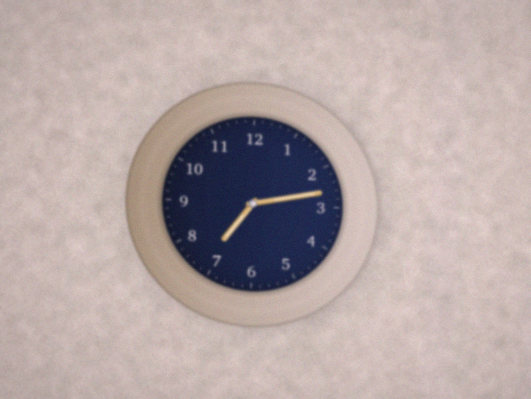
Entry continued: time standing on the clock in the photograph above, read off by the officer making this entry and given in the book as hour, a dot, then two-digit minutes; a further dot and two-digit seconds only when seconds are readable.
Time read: 7.13
